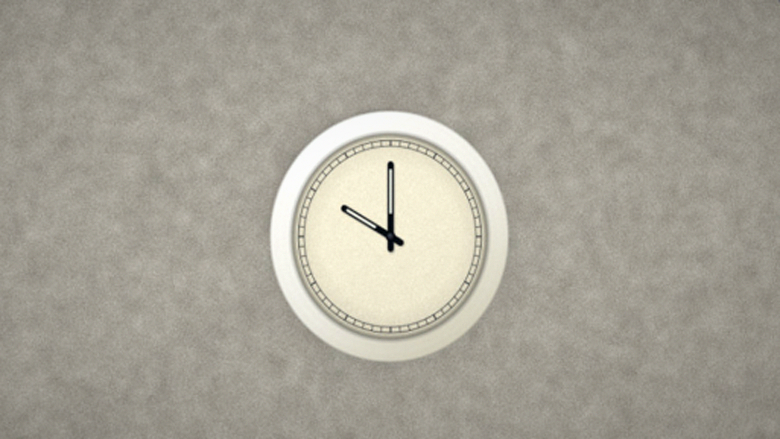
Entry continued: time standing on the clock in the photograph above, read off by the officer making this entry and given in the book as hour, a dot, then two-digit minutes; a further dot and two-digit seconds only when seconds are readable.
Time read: 10.00
